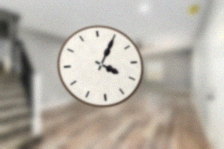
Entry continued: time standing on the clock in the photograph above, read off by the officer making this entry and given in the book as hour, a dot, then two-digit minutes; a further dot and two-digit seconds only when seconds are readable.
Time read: 4.05
